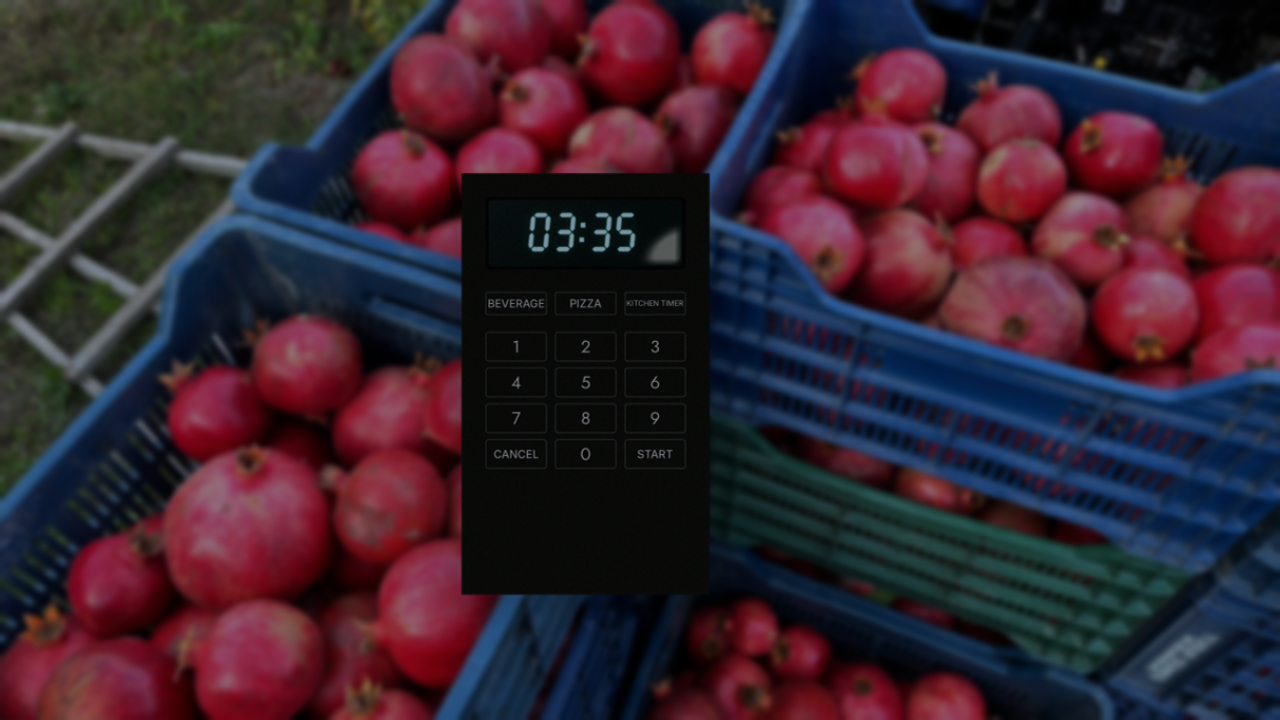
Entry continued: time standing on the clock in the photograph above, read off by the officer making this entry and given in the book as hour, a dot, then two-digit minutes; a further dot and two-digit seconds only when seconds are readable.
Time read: 3.35
